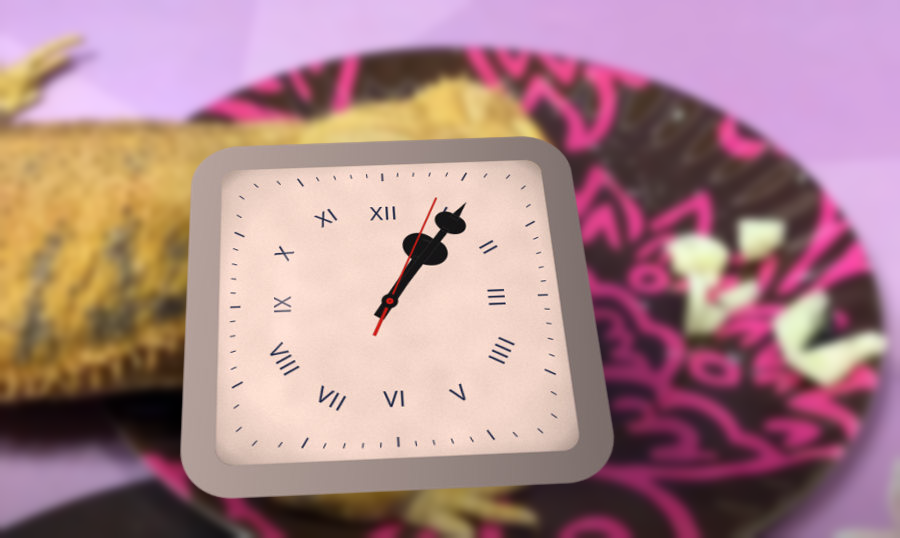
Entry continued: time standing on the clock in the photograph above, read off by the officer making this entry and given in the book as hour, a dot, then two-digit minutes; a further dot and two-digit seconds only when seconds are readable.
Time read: 1.06.04
